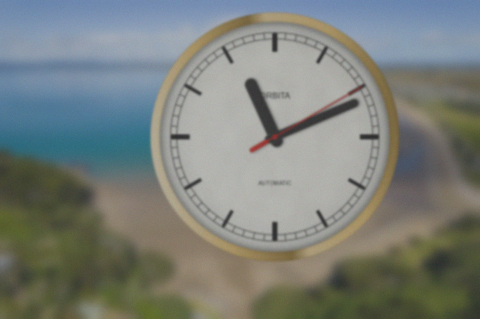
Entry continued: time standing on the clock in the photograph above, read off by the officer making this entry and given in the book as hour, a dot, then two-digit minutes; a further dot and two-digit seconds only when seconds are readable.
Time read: 11.11.10
